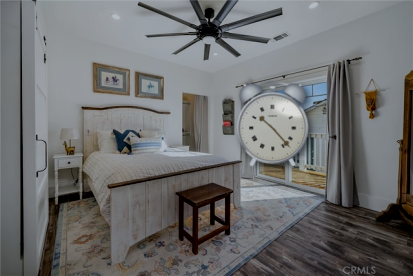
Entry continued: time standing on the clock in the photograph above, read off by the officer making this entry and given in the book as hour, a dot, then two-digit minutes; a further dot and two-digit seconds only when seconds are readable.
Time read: 10.23
